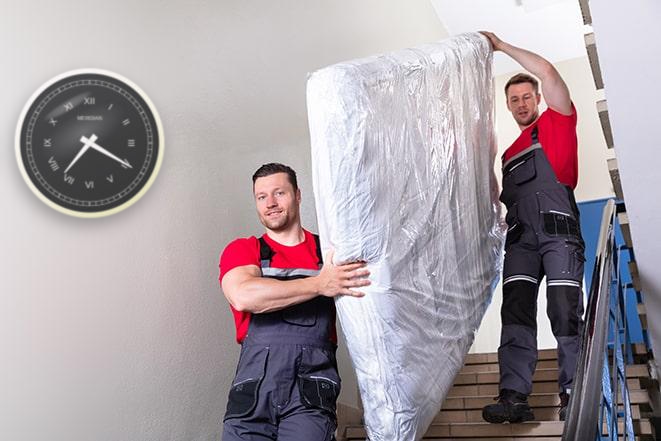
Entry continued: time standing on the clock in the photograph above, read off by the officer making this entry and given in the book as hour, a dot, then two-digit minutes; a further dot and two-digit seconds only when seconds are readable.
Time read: 7.20
